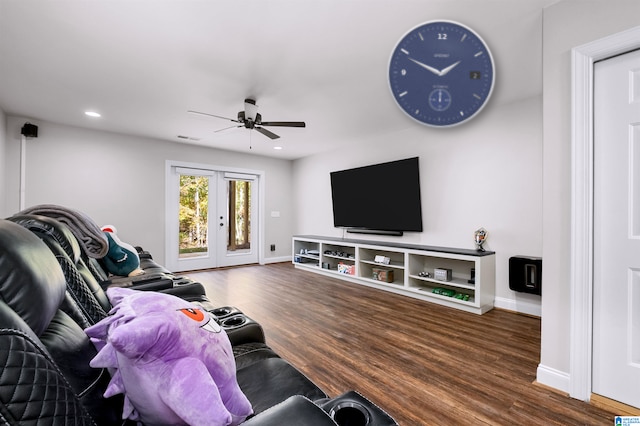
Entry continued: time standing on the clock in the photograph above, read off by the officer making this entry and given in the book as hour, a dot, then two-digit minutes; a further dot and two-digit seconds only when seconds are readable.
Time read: 1.49
